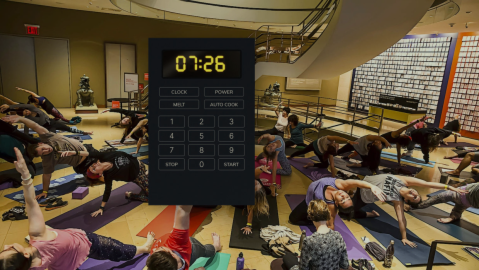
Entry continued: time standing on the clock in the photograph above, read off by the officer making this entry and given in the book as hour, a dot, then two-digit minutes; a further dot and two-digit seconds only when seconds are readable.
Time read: 7.26
